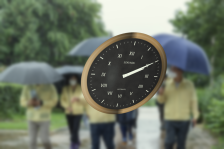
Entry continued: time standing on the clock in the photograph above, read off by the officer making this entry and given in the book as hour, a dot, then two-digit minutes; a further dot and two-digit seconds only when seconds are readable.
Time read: 2.10
